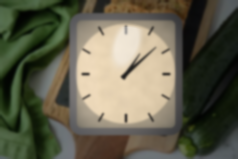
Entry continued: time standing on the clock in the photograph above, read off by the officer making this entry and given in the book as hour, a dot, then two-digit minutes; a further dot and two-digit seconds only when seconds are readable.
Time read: 1.08
